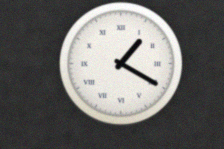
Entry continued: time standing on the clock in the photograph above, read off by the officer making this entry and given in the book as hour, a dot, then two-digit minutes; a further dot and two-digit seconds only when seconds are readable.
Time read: 1.20
